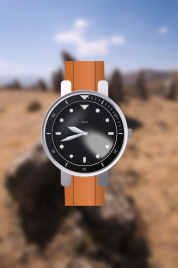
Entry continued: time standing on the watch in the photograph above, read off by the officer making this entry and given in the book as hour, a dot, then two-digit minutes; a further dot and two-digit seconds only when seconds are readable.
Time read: 9.42
